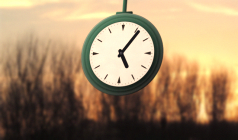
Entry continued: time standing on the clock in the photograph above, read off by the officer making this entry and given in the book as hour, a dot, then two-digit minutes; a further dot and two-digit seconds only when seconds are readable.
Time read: 5.06
